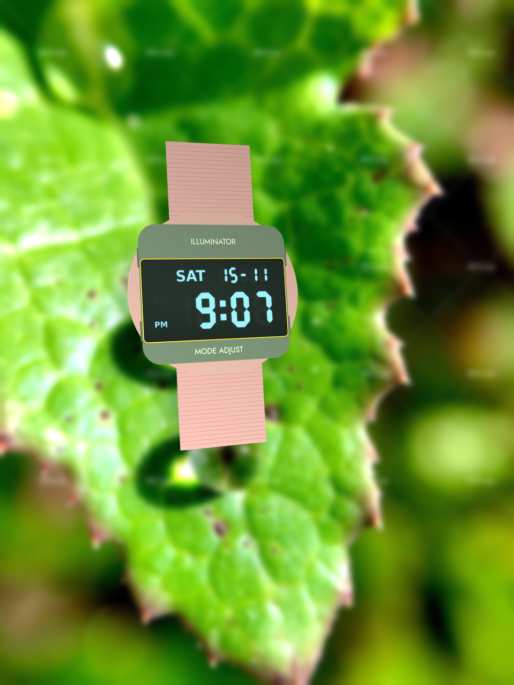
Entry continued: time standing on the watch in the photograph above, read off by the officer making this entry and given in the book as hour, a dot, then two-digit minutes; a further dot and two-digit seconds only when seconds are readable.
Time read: 9.07
